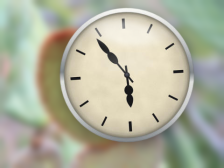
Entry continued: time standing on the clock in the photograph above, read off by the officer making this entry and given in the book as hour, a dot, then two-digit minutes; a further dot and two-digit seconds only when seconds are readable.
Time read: 5.54
